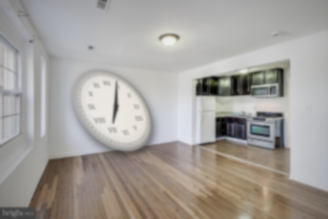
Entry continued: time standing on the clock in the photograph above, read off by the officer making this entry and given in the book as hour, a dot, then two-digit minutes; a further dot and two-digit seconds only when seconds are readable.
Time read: 7.04
